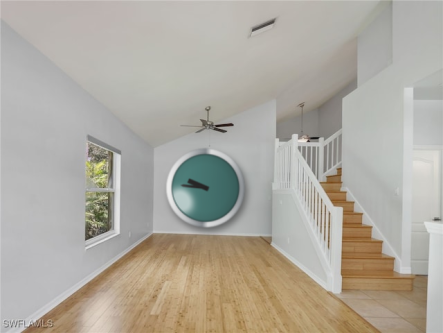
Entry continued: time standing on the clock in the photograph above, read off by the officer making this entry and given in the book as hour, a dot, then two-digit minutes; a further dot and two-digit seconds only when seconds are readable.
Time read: 9.46
